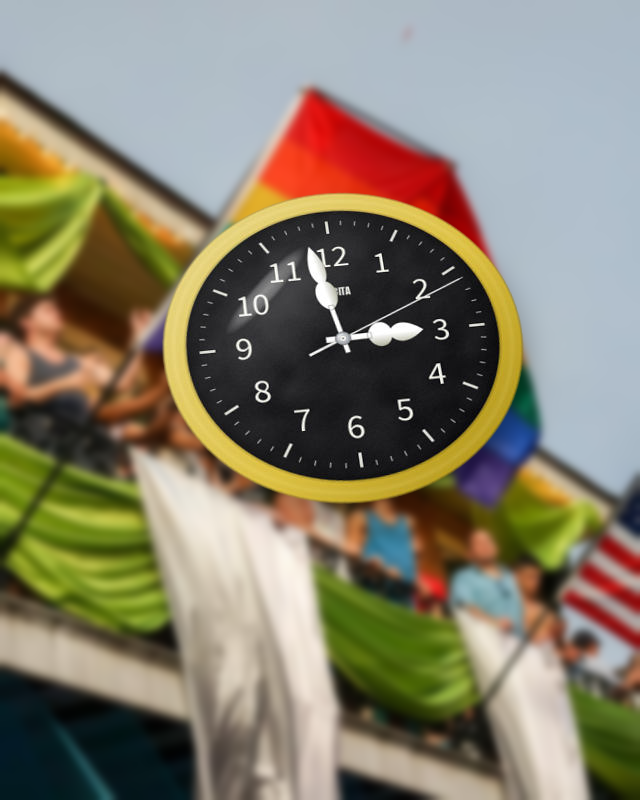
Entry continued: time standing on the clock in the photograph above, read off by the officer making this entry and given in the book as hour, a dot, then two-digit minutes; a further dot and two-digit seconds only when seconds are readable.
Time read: 2.58.11
